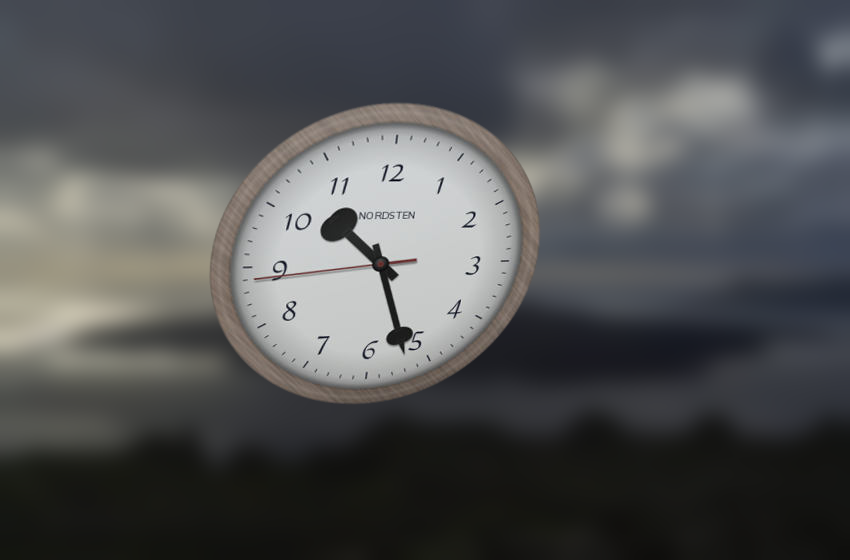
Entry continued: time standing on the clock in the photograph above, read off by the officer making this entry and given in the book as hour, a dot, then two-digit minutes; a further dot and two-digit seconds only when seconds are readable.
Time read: 10.26.44
